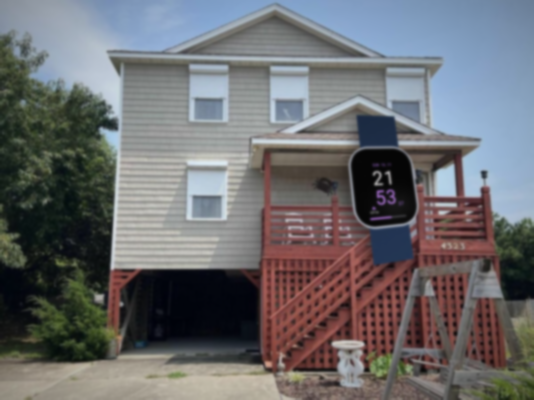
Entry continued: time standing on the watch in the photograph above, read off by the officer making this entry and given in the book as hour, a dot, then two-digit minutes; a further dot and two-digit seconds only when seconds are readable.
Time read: 21.53
